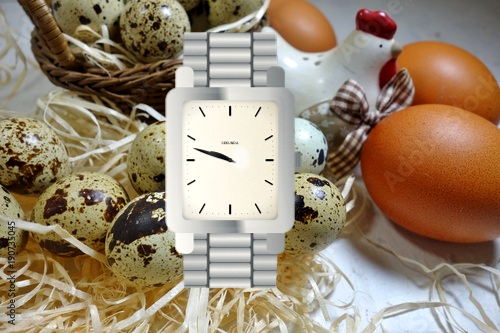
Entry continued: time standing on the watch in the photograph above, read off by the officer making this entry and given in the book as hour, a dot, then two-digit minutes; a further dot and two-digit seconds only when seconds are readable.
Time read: 9.48
